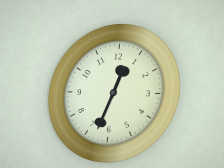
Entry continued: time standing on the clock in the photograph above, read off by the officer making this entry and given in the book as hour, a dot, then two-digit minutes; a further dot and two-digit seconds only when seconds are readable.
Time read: 12.33
